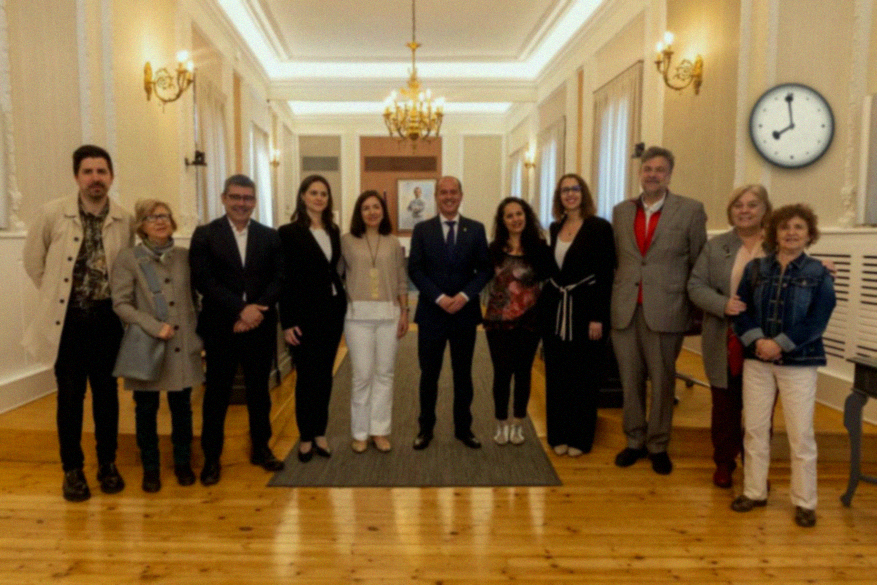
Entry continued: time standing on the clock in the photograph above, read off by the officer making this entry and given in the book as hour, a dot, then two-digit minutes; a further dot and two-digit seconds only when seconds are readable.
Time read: 7.59
